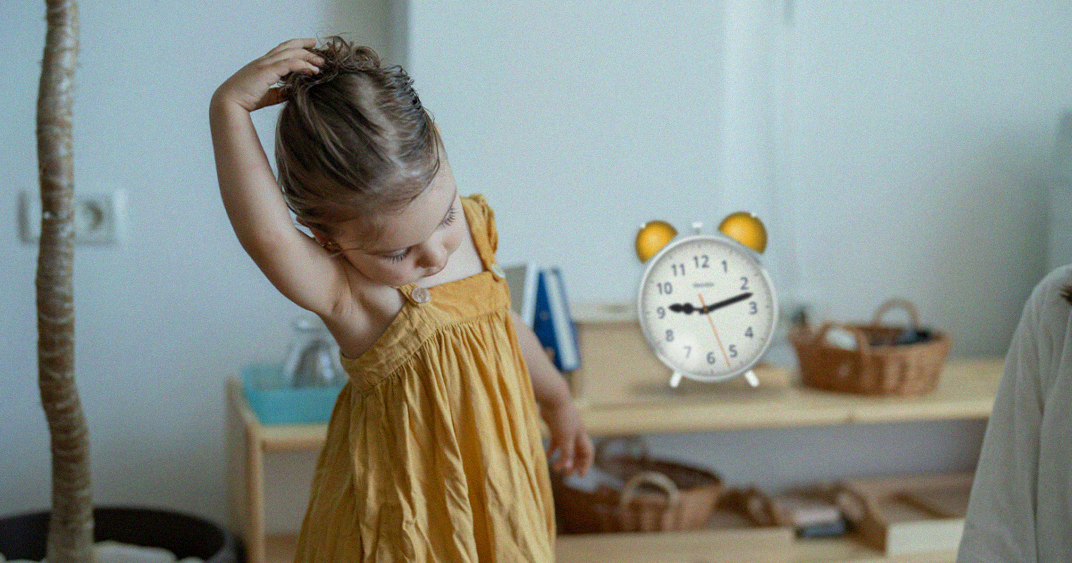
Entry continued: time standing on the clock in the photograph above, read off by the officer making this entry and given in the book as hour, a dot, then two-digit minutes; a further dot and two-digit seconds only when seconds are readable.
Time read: 9.12.27
